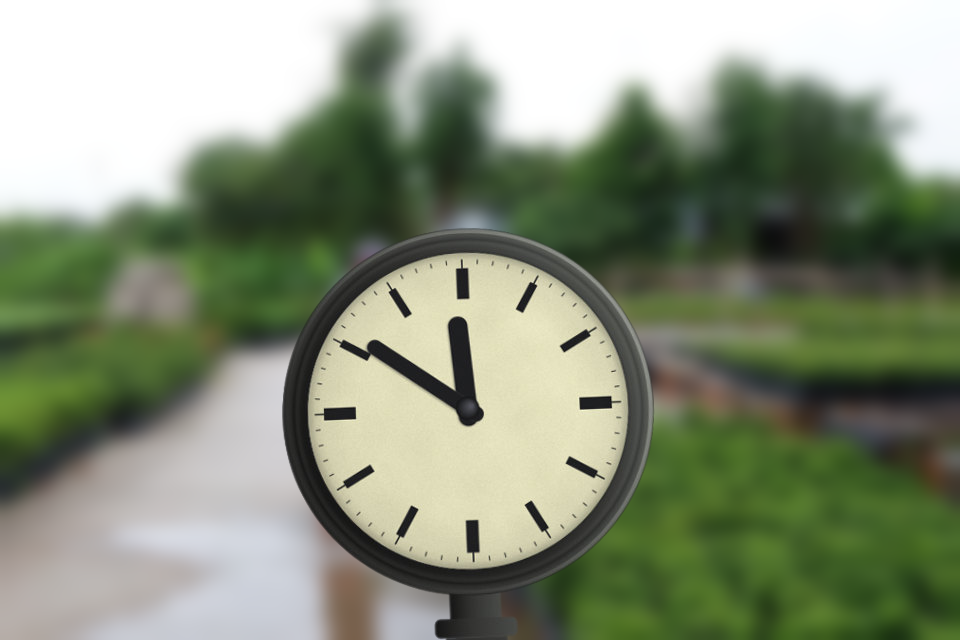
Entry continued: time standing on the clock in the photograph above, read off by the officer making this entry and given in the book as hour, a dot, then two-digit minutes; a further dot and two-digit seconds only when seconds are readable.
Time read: 11.51
